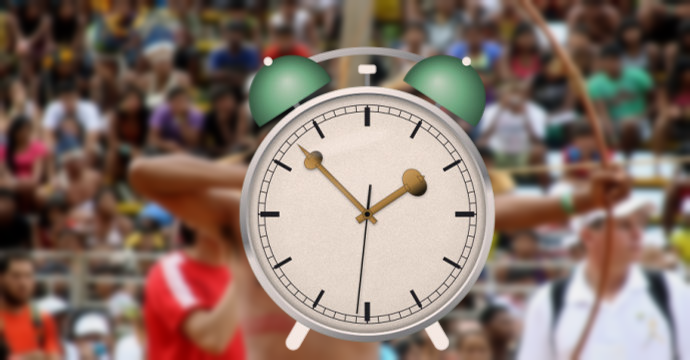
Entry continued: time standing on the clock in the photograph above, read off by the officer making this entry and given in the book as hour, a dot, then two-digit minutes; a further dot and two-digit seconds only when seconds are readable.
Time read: 1.52.31
